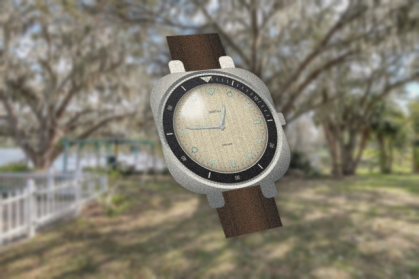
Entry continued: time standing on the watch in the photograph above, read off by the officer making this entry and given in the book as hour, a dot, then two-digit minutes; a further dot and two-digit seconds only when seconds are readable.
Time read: 12.46
